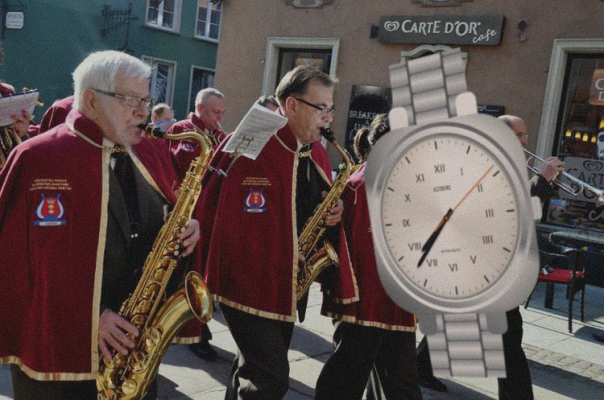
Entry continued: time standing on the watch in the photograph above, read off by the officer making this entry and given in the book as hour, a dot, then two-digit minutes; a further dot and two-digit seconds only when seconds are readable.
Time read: 7.37.09
